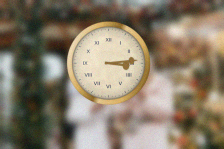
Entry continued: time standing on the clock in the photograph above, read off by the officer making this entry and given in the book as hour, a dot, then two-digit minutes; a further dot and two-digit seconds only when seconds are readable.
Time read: 3.14
